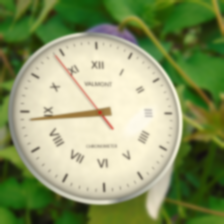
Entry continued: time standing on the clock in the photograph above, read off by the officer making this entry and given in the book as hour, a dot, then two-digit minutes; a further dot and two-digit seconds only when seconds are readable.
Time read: 8.43.54
